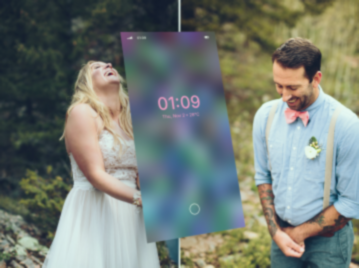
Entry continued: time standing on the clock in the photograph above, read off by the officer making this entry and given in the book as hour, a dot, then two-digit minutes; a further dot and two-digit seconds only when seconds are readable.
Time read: 1.09
